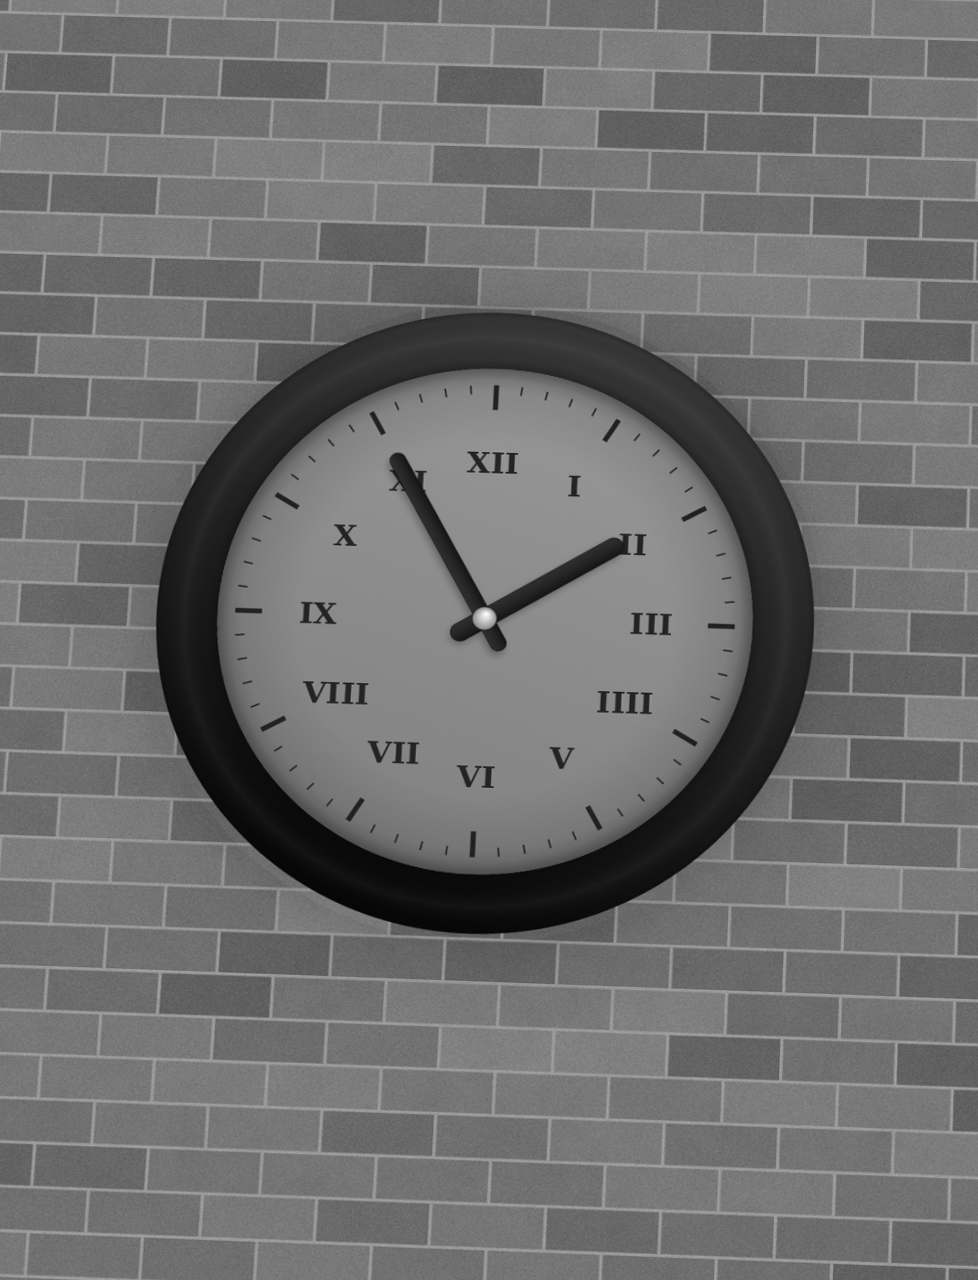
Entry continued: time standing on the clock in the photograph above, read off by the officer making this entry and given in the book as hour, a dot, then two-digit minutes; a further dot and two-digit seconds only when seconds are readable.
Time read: 1.55
